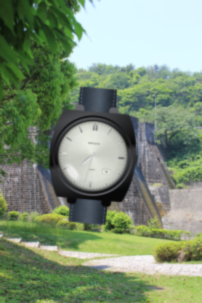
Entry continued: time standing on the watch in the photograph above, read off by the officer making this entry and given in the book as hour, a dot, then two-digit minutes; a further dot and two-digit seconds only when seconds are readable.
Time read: 7.32
